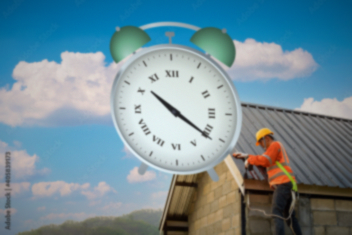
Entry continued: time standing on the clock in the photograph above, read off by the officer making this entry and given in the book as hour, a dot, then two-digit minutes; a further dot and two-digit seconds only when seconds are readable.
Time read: 10.21
